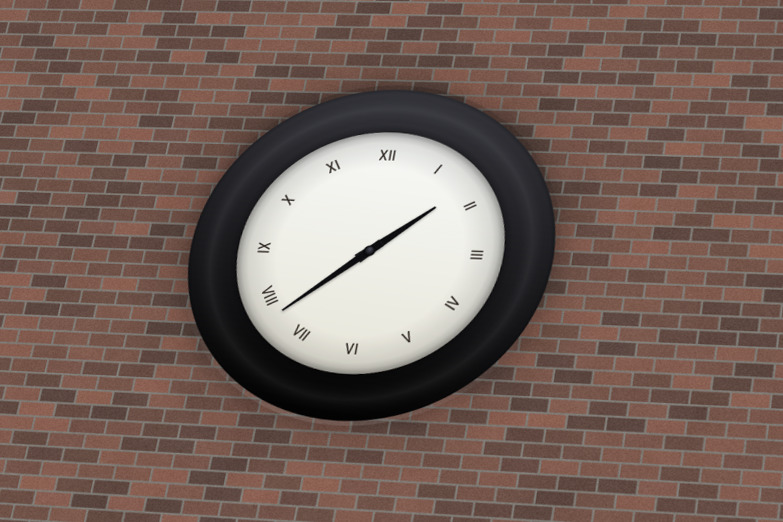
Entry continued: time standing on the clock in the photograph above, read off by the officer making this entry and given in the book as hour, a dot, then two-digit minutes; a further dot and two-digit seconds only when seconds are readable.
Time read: 1.38
